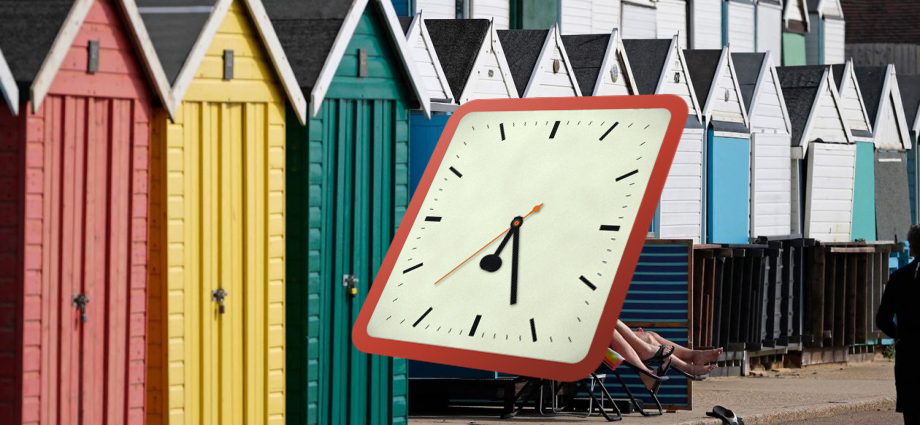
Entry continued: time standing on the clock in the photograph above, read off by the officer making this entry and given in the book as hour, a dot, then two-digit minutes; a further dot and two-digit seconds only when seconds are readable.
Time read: 6.26.37
